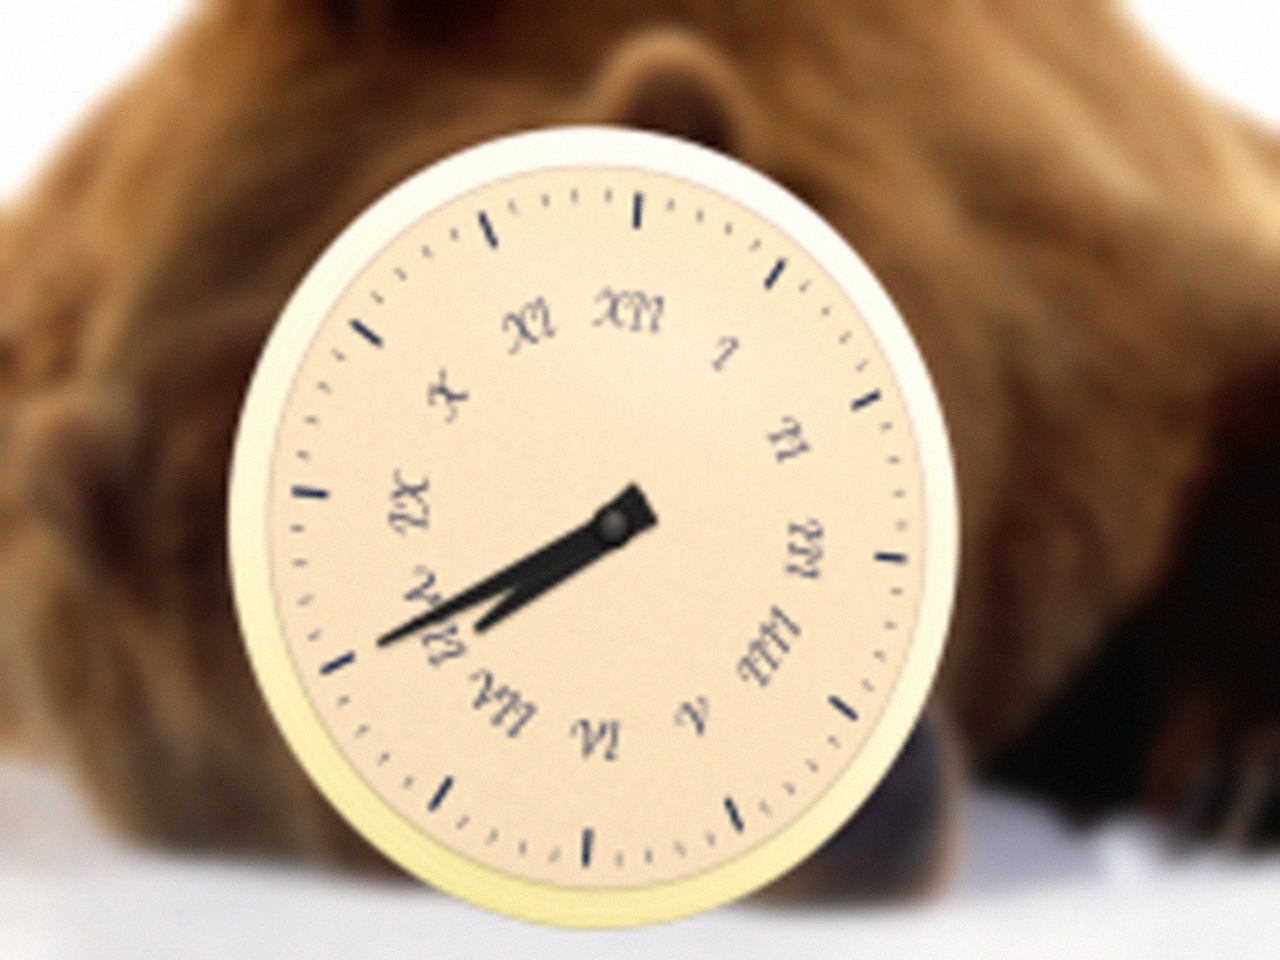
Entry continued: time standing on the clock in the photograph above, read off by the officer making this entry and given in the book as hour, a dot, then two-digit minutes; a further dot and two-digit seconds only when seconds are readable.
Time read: 7.40
